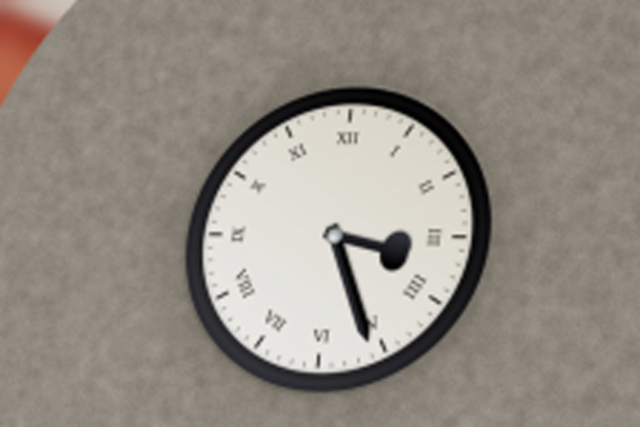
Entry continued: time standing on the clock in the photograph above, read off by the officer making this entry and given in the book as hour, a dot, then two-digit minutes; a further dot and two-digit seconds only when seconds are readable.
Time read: 3.26
